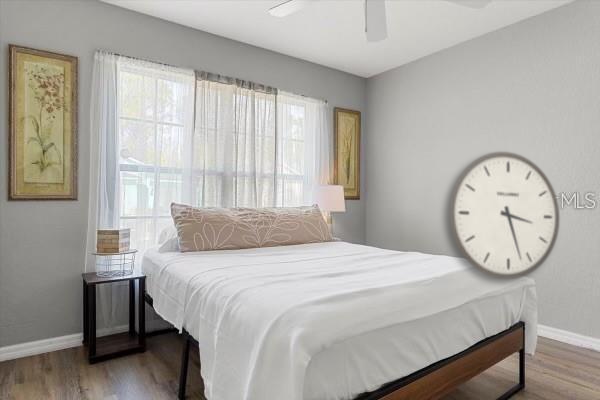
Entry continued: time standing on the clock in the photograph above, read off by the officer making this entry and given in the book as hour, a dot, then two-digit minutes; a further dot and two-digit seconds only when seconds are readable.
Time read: 3.27
